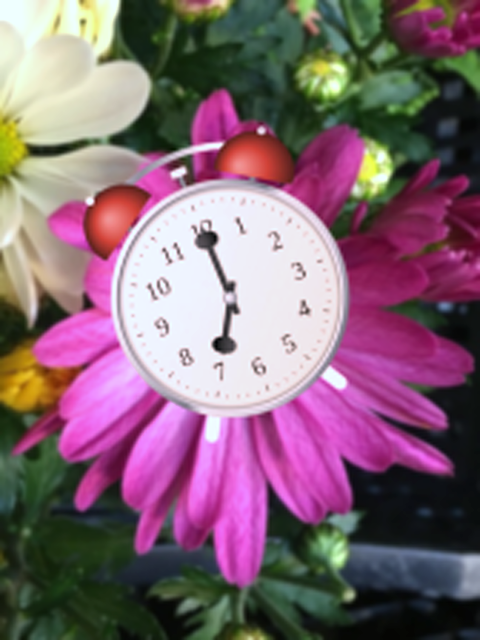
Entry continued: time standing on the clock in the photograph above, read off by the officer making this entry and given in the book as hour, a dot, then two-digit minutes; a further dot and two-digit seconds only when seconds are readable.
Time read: 7.00
